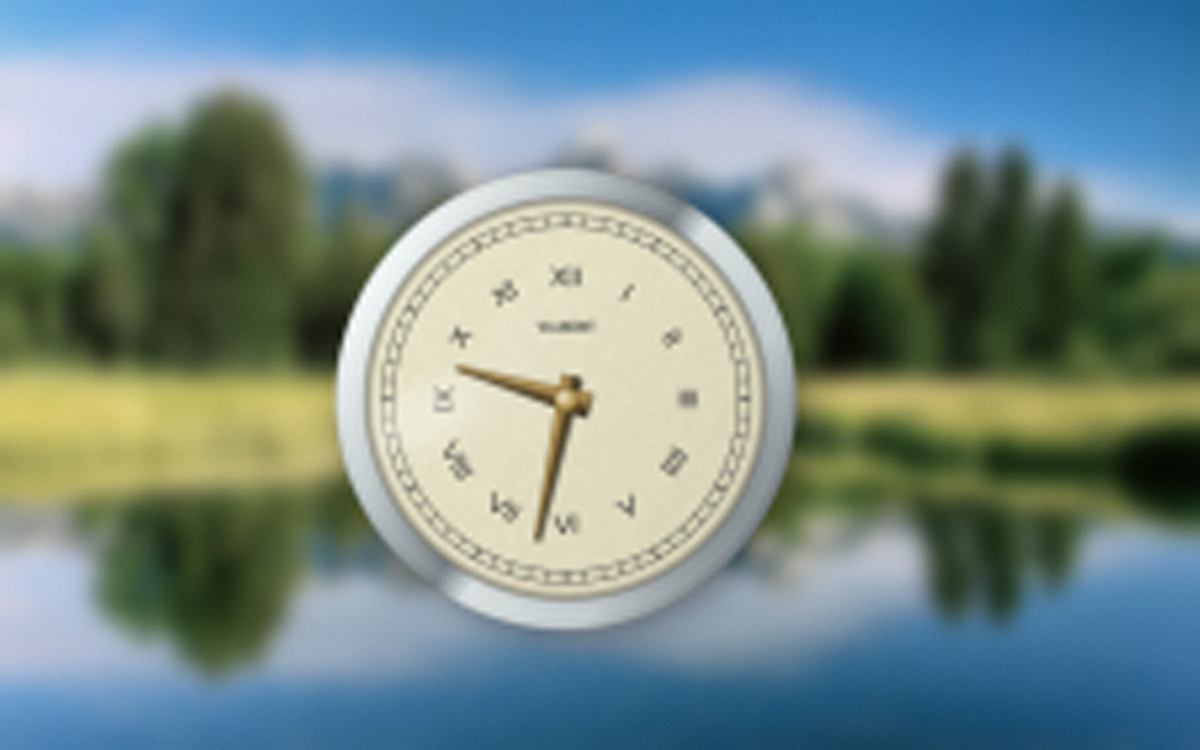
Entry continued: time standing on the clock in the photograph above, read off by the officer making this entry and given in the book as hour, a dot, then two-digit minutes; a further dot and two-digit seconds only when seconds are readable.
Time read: 9.32
